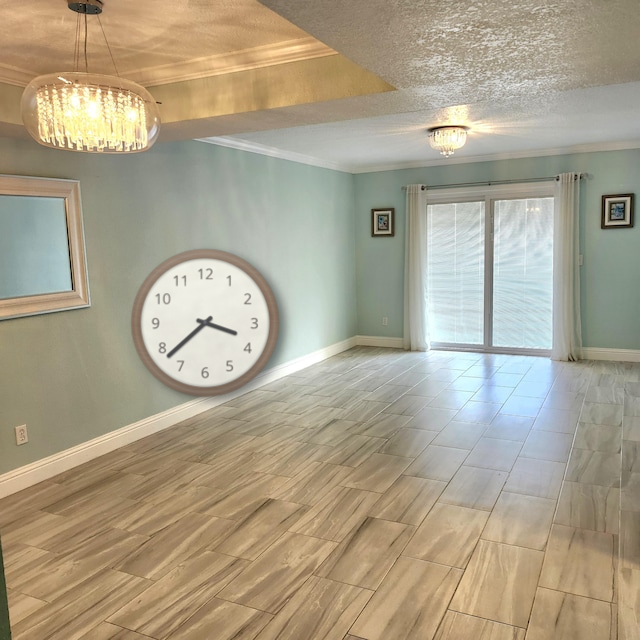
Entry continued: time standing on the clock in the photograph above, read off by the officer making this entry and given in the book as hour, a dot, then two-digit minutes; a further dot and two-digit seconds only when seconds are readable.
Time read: 3.38
